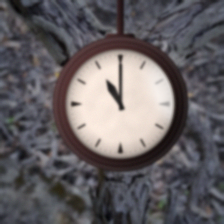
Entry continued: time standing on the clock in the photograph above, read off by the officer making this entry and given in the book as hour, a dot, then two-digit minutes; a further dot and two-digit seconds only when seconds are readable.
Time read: 11.00
